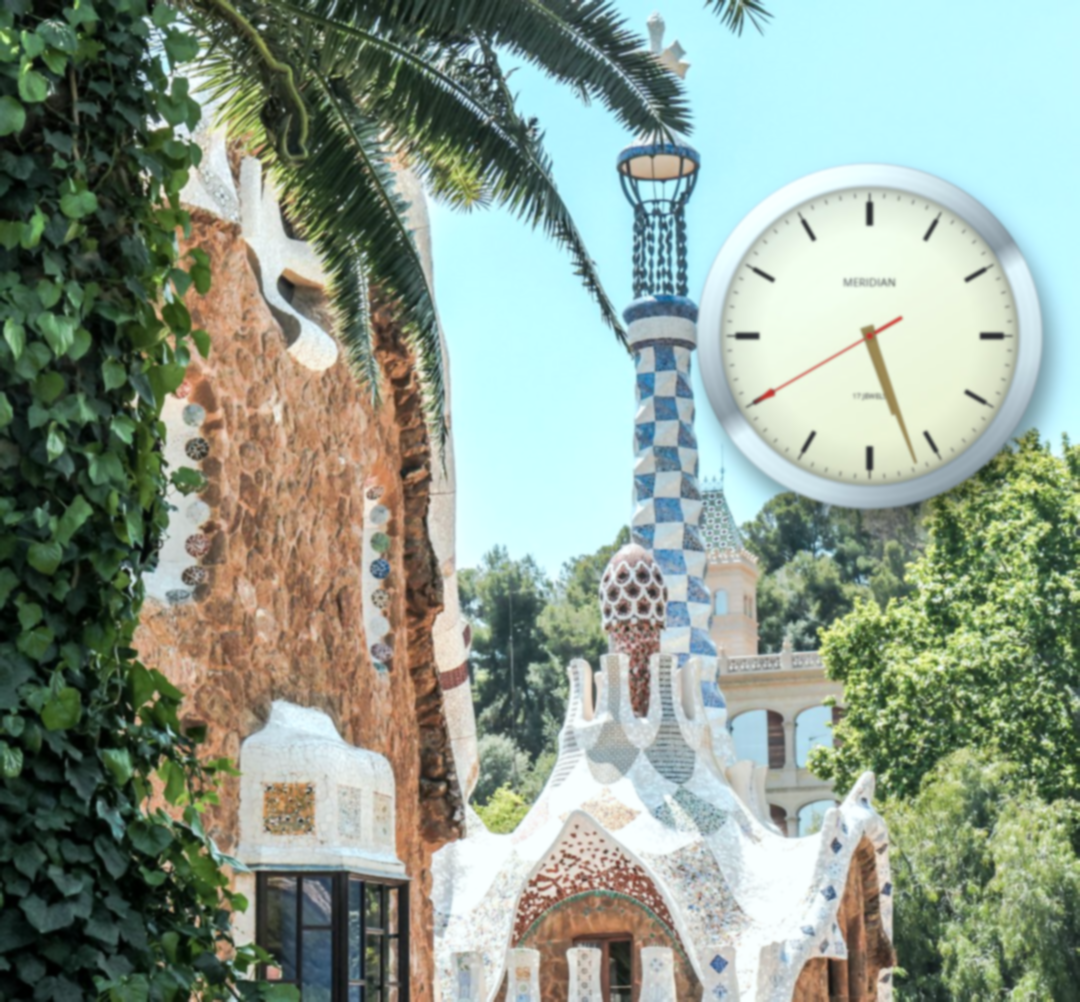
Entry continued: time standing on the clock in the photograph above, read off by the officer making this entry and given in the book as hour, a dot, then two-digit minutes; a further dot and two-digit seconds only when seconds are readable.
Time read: 5.26.40
